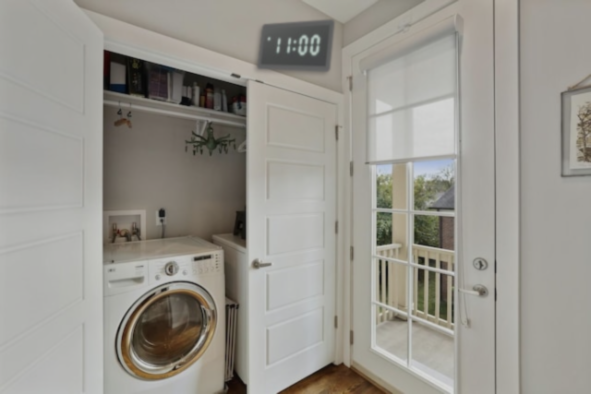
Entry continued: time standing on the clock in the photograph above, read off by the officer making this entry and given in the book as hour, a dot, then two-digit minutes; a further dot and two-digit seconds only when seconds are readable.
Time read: 11.00
